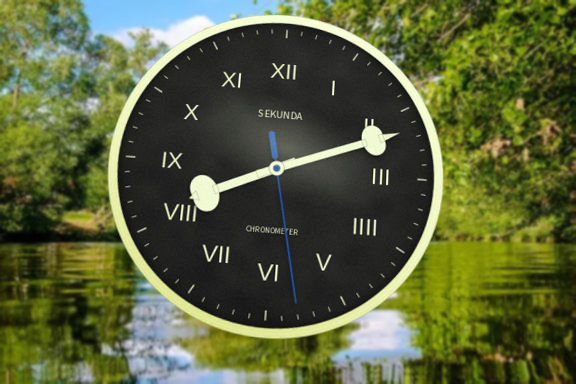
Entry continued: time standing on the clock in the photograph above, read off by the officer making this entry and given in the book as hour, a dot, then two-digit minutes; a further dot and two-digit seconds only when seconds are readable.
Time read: 8.11.28
